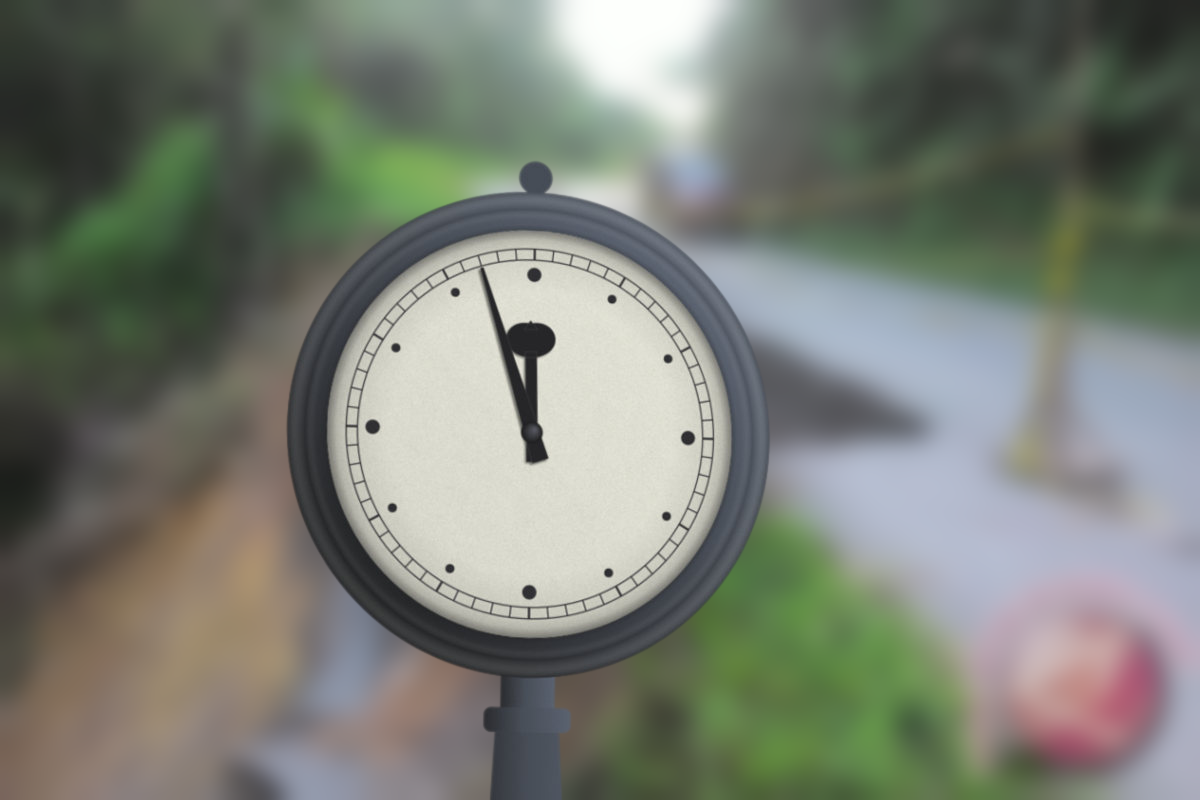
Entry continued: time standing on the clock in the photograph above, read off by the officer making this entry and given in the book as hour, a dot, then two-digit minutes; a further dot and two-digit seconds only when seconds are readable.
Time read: 11.57
